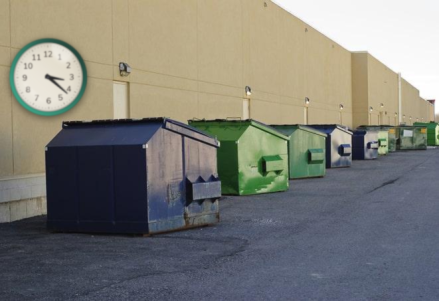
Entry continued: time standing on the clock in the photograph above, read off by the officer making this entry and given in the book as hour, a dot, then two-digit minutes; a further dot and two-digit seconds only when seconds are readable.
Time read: 3.22
